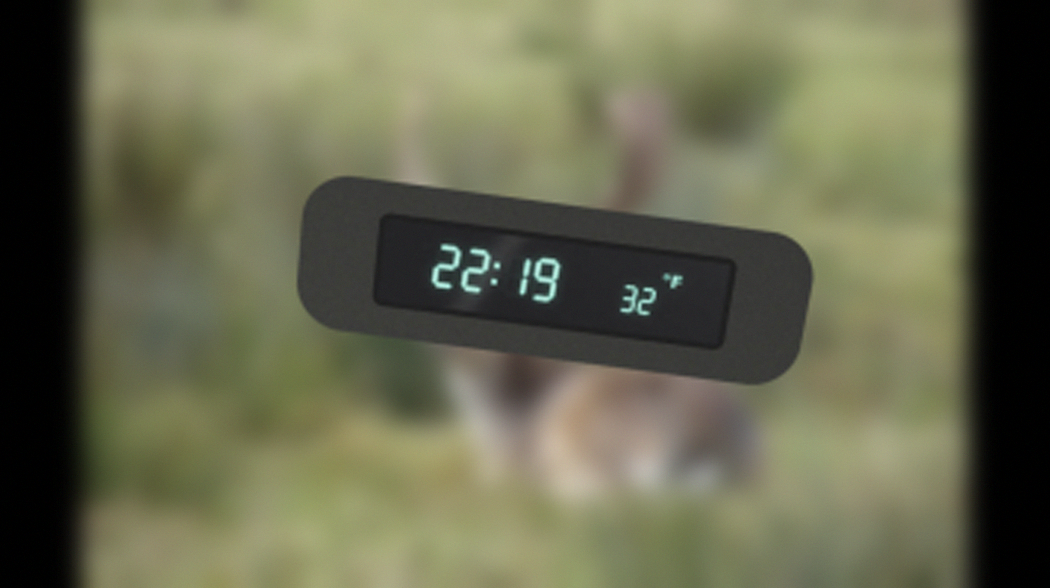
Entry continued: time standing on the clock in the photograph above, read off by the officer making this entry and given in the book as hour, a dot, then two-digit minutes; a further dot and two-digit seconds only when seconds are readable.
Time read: 22.19
